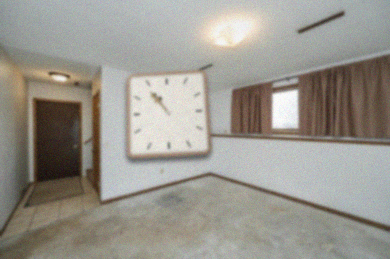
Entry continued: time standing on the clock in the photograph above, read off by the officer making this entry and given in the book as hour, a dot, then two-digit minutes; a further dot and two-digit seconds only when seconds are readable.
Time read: 10.54
